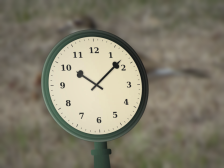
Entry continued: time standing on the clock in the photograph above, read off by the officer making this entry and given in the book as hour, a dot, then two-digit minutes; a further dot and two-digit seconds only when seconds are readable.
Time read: 10.08
